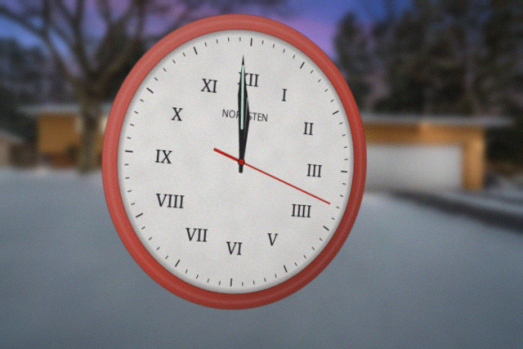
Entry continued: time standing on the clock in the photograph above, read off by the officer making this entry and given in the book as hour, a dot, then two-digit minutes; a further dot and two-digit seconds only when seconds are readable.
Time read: 11.59.18
